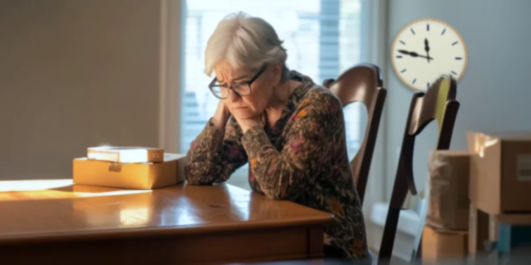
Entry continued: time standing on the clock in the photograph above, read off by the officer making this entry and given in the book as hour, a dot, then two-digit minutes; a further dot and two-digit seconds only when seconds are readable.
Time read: 11.47
